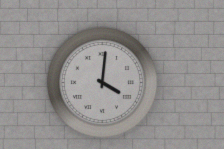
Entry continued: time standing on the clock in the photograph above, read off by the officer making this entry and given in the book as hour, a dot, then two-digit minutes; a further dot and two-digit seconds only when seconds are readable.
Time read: 4.01
